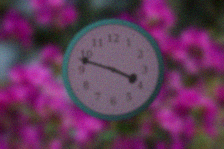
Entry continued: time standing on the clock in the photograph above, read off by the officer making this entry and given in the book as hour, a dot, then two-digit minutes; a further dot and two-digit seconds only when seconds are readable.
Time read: 3.48
